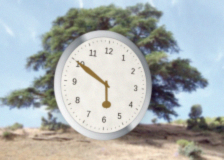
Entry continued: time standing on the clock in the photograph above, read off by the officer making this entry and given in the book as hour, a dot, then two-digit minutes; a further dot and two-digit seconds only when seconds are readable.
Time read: 5.50
